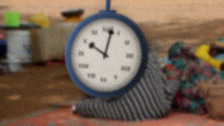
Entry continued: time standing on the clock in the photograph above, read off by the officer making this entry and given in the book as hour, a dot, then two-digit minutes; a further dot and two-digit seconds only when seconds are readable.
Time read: 10.02
